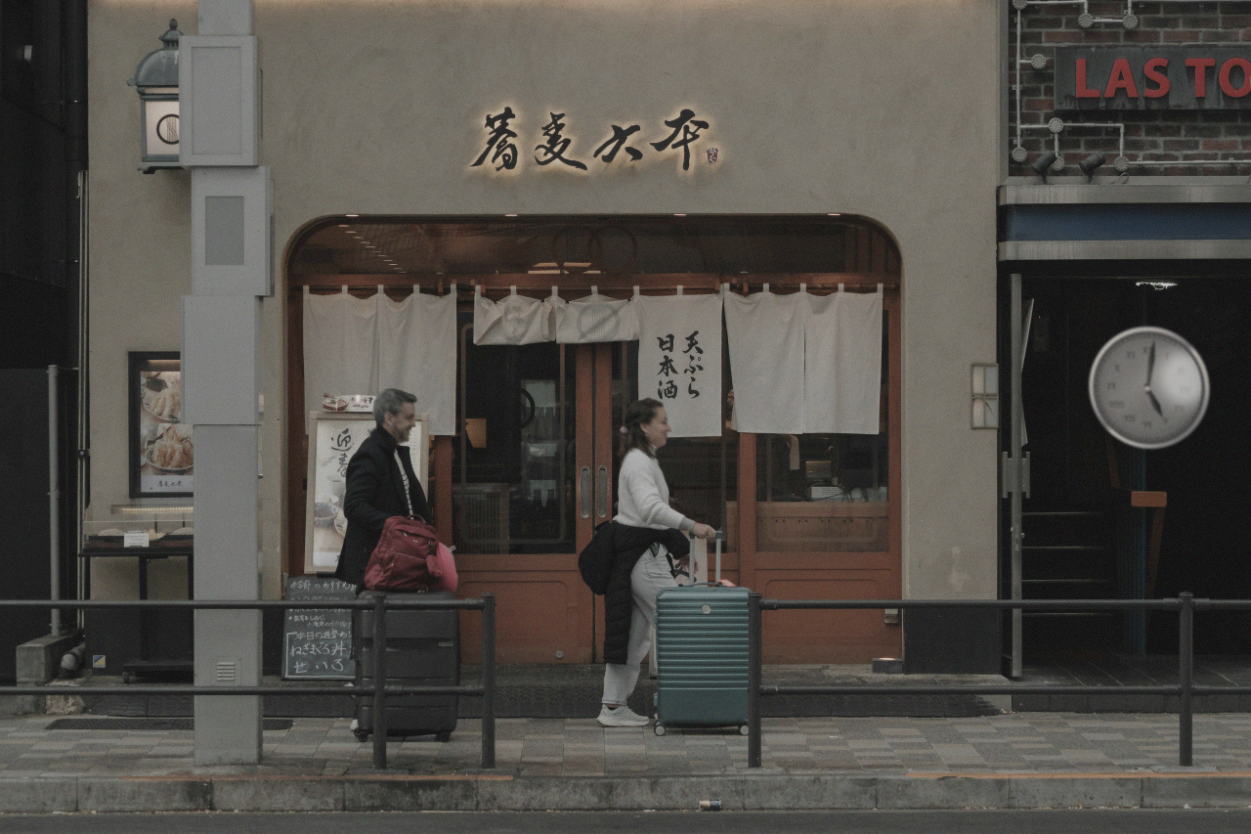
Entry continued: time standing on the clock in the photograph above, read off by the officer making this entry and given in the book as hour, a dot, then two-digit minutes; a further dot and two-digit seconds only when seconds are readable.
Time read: 5.01
